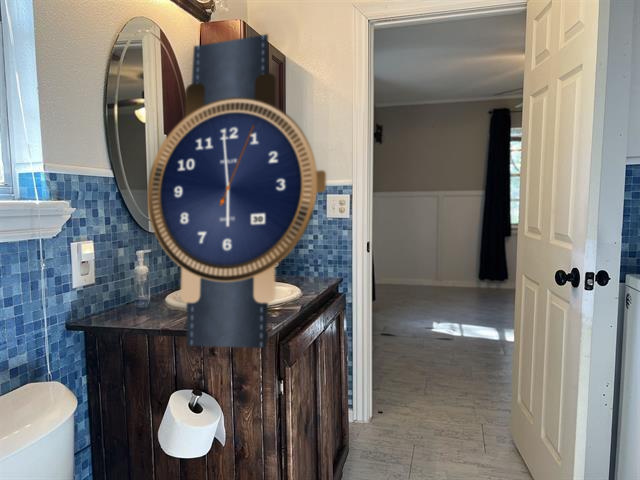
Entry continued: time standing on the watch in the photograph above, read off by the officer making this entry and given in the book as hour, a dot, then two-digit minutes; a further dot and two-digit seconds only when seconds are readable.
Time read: 5.59.04
